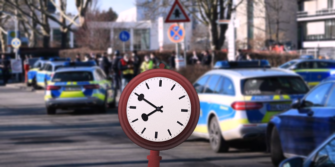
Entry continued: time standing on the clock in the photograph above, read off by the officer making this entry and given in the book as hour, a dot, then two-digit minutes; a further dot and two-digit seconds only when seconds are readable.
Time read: 7.50
